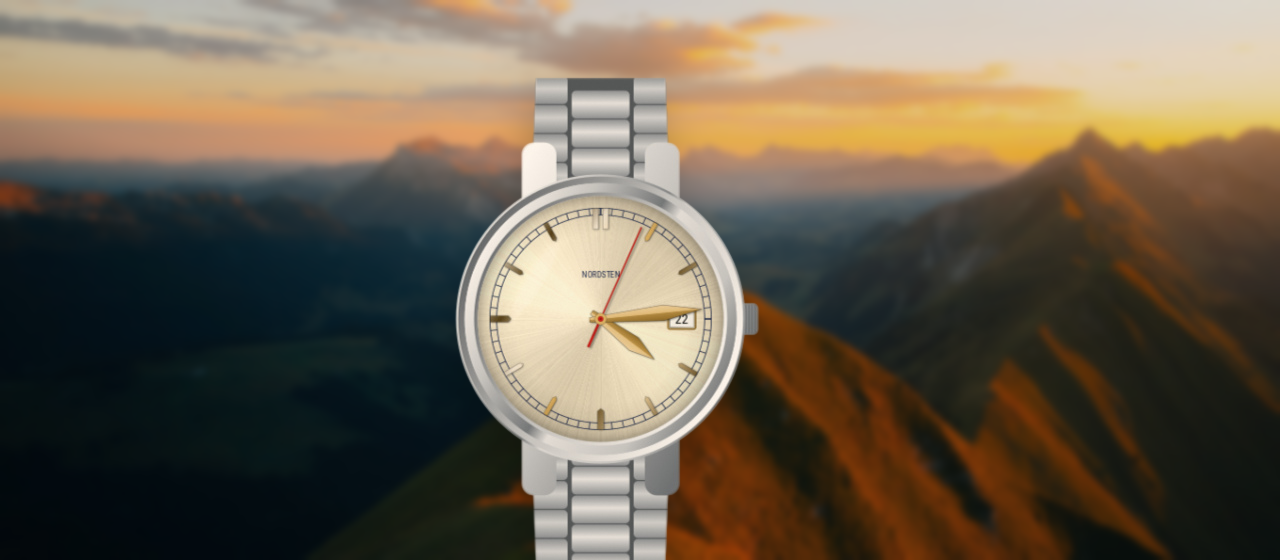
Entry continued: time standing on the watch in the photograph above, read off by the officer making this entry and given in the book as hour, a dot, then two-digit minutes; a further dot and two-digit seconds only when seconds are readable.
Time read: 4.14.04
